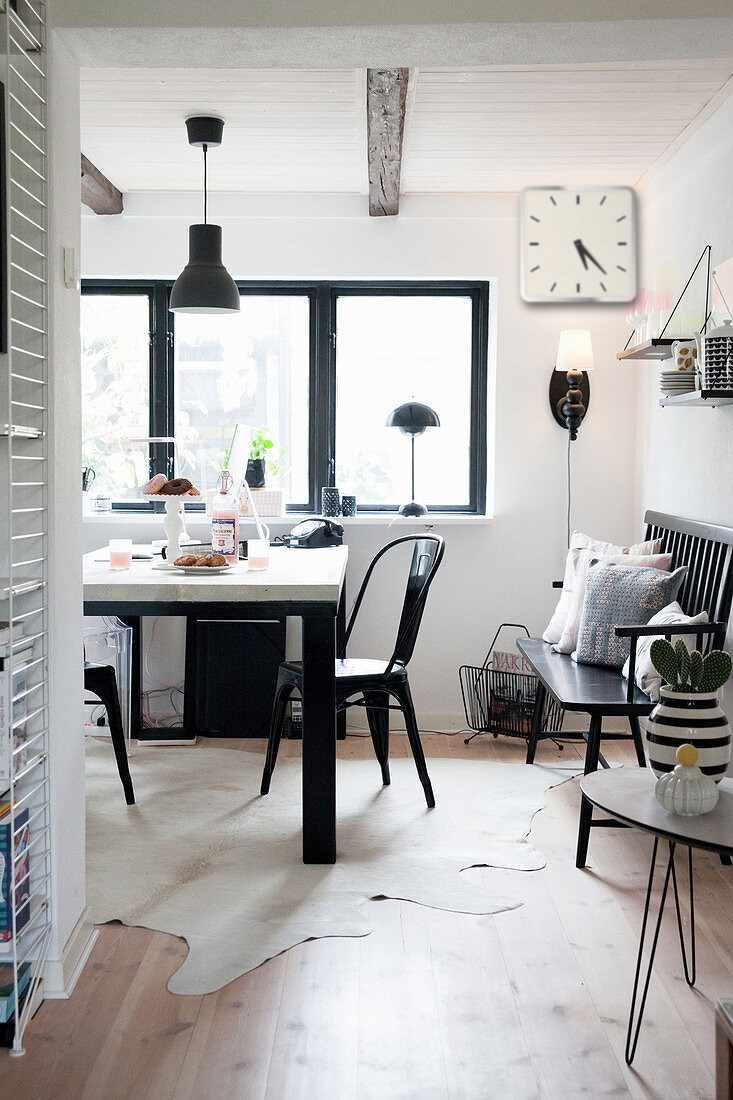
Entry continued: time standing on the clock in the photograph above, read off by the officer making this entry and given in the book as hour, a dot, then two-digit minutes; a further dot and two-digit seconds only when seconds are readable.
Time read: 5.23
